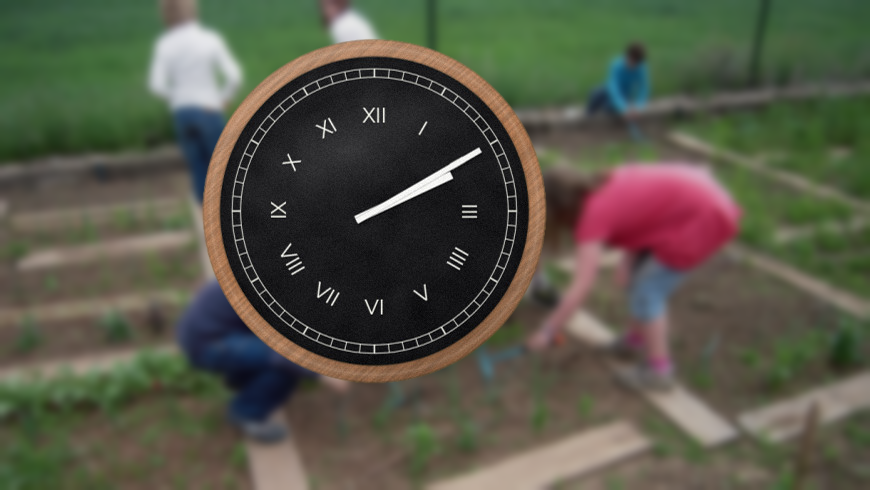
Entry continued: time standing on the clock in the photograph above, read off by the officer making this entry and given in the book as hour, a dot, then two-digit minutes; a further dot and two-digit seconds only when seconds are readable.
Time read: 2.10
